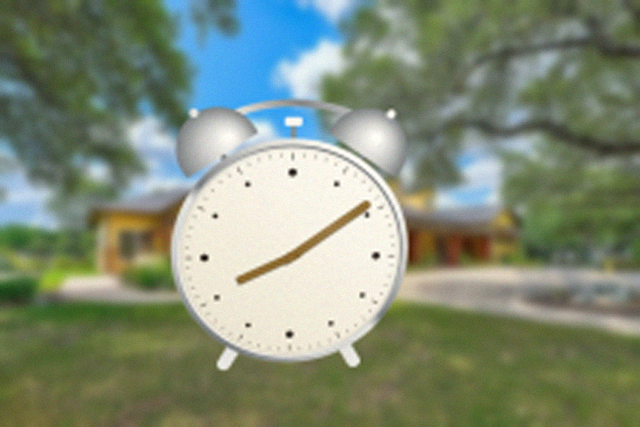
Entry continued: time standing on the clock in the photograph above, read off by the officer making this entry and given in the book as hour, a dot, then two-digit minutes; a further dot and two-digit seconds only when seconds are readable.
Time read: 8.09
